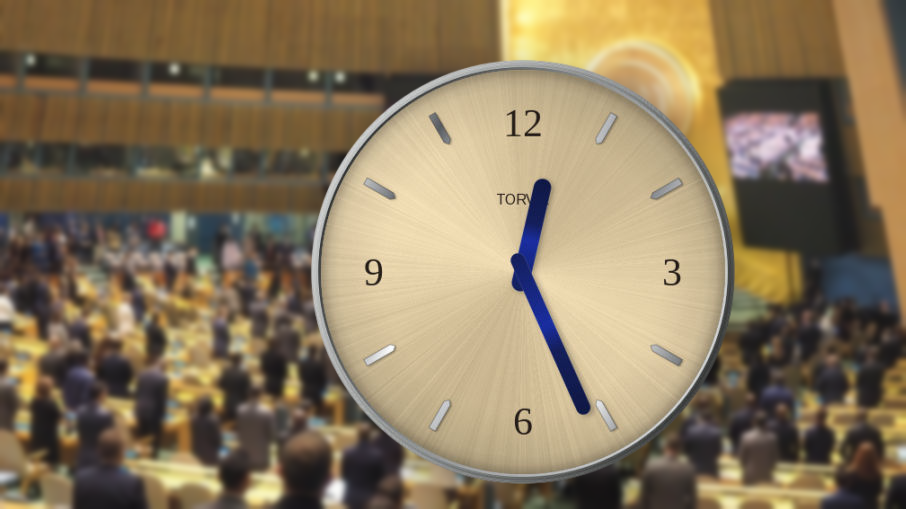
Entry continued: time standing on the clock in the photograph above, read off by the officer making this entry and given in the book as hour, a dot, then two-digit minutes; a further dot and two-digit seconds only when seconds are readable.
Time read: 12.26
